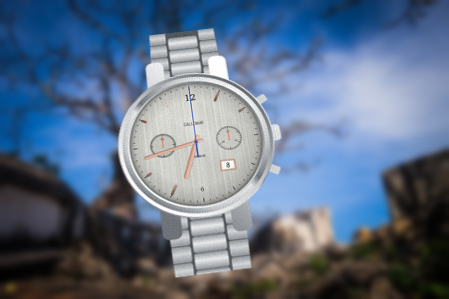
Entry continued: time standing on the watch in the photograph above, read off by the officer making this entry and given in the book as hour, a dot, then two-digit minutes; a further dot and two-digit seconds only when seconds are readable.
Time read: 6.43
